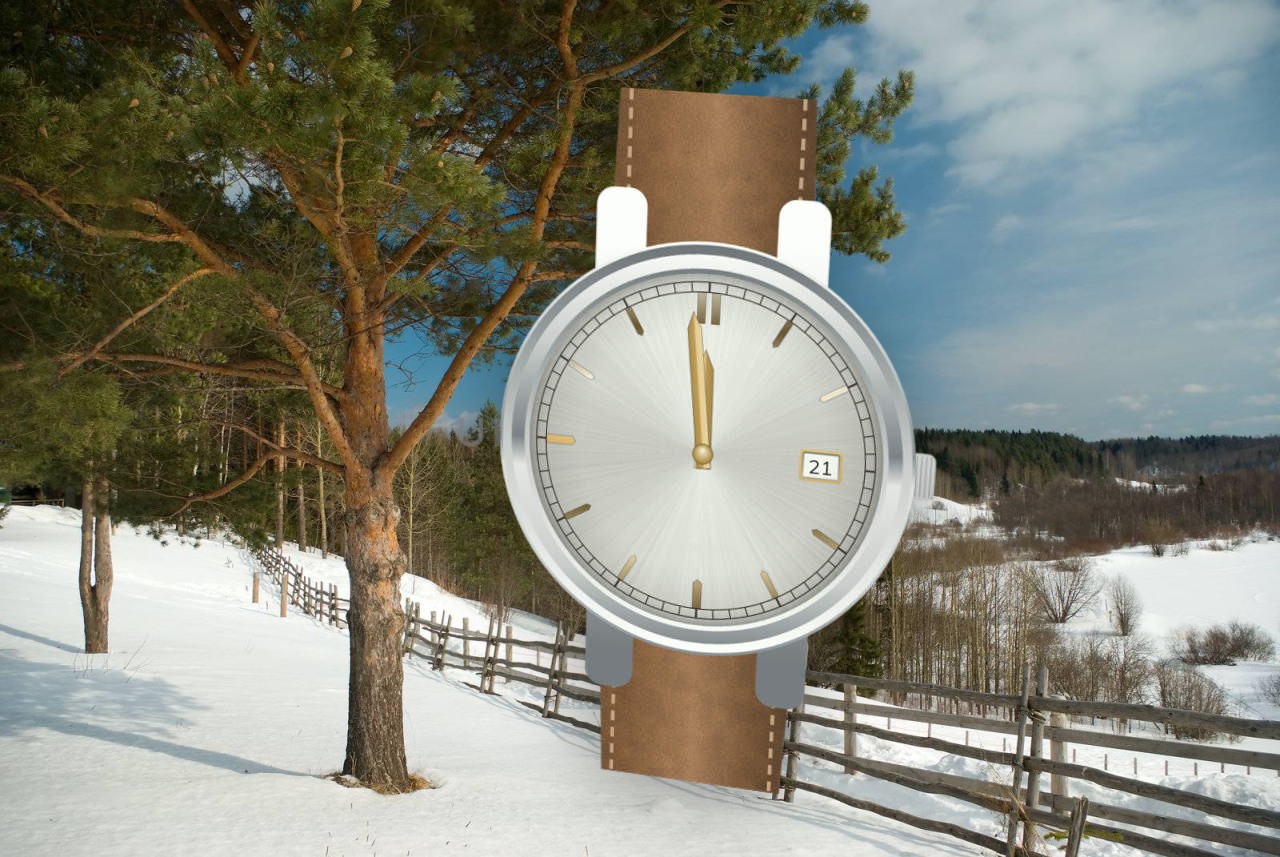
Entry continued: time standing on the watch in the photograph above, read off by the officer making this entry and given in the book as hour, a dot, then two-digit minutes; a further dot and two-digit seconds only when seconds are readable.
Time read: 11.59
